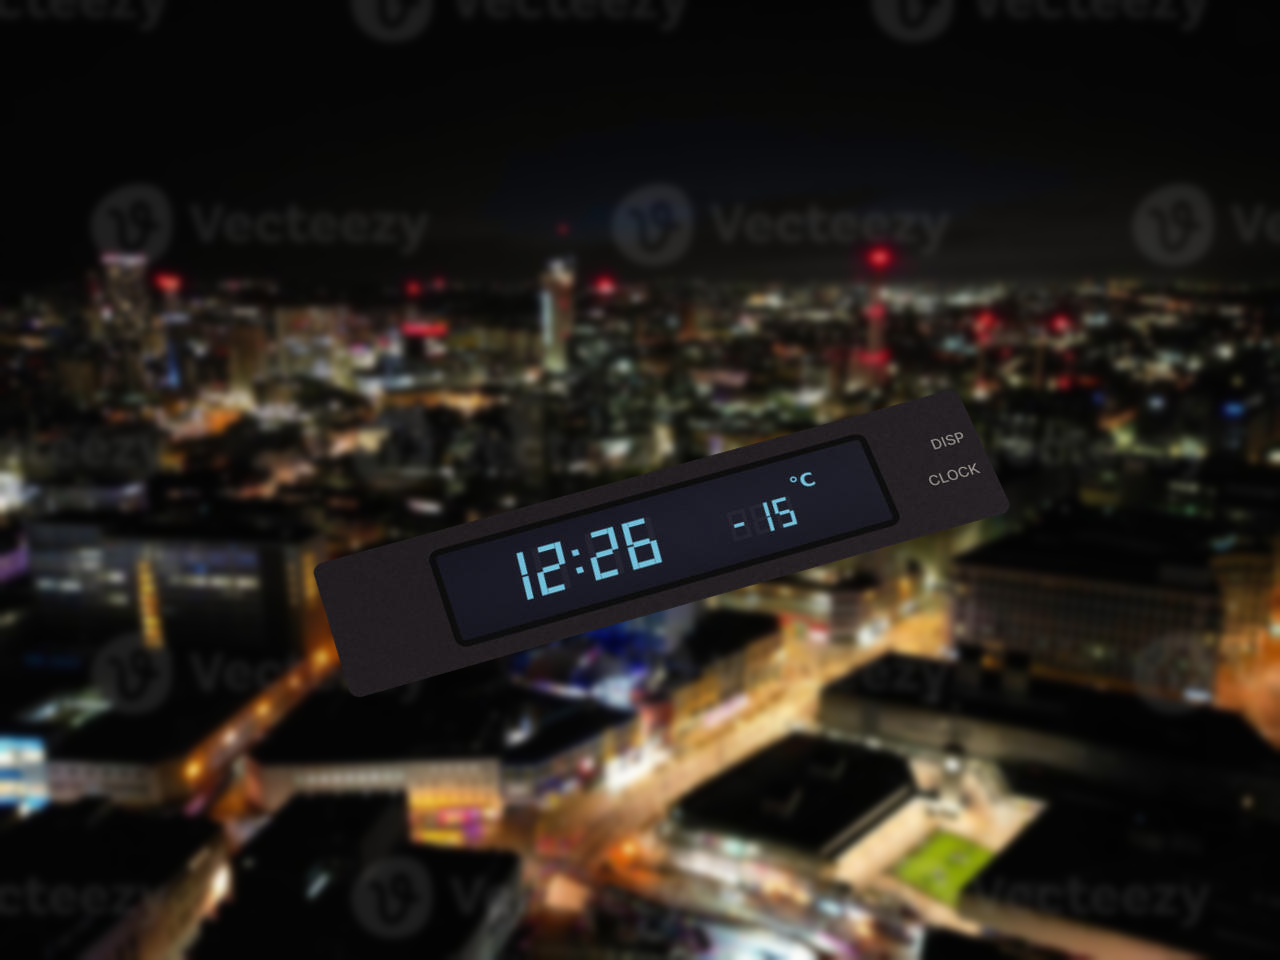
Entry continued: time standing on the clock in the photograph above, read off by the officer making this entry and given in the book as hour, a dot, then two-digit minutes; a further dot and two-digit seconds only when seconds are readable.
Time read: 12.26
